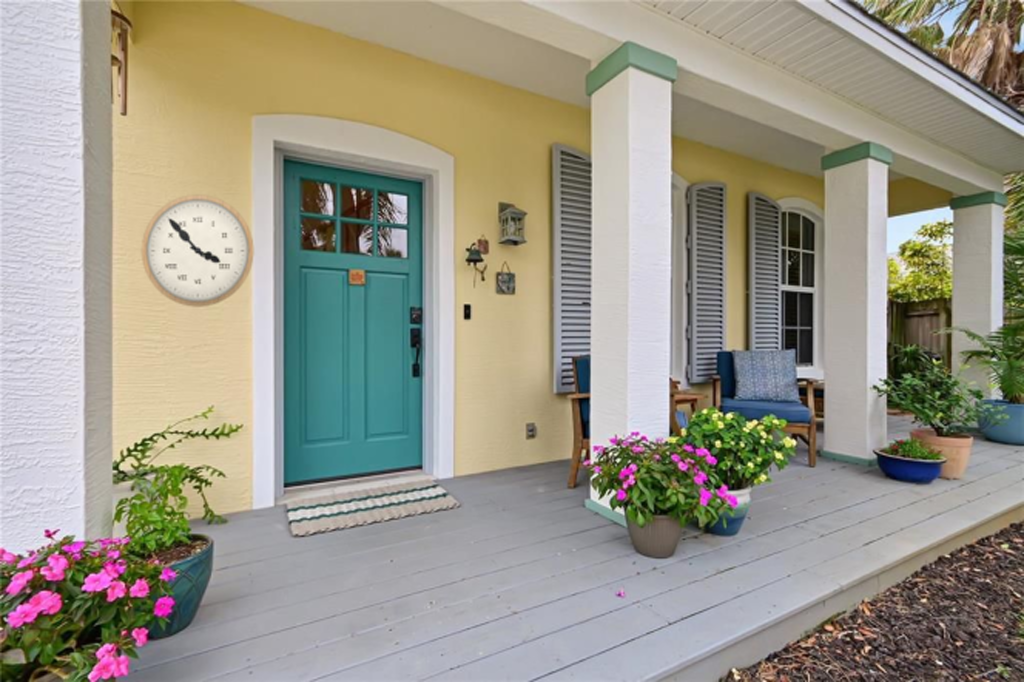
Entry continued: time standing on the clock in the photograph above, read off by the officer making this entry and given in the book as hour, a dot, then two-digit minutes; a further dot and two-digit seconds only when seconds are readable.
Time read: 3.53
